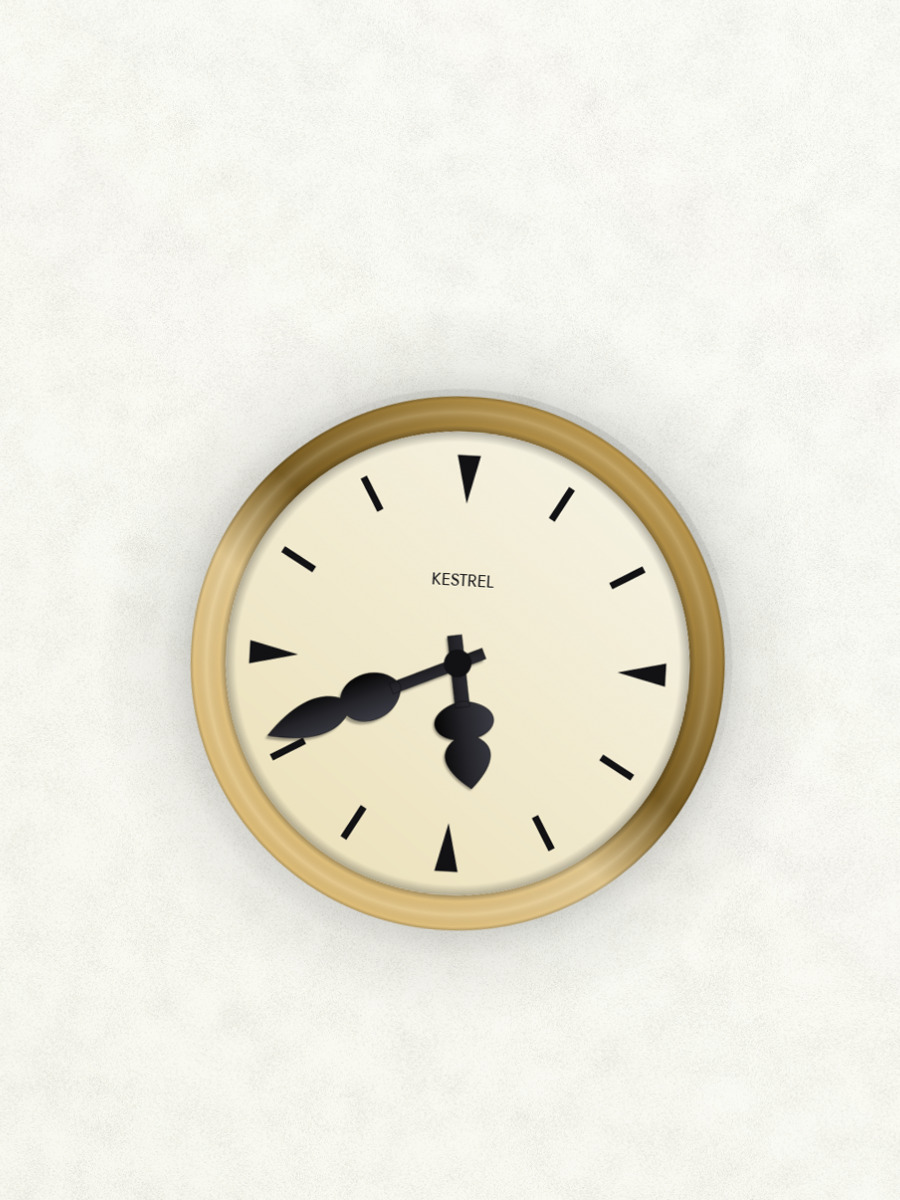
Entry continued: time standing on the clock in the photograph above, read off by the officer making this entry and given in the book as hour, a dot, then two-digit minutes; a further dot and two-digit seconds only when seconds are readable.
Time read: 5.41
